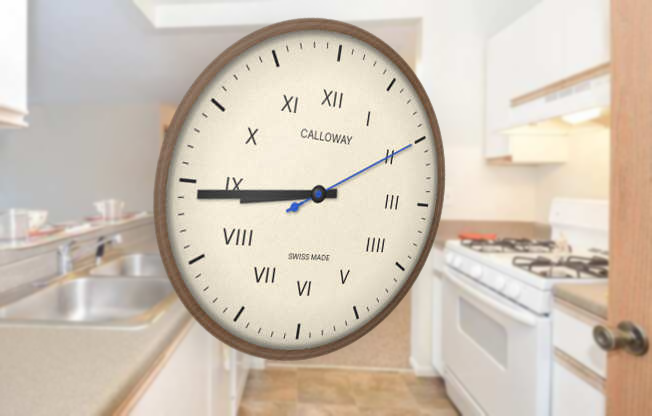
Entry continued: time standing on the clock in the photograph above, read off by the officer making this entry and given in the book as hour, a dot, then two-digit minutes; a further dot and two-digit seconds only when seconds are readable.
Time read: 8.44.10
